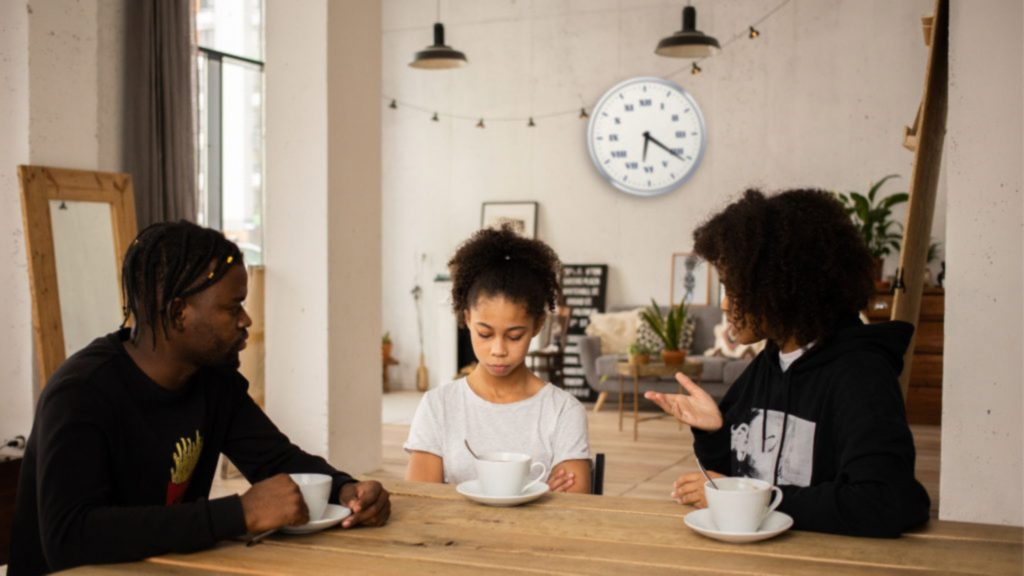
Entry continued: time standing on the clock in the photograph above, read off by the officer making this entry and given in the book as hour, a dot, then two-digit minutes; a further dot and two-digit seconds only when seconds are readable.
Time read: 6.21
